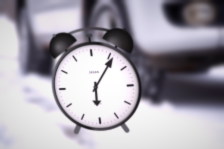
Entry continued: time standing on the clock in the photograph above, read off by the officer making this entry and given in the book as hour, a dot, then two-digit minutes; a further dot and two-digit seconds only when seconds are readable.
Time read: 6.06
